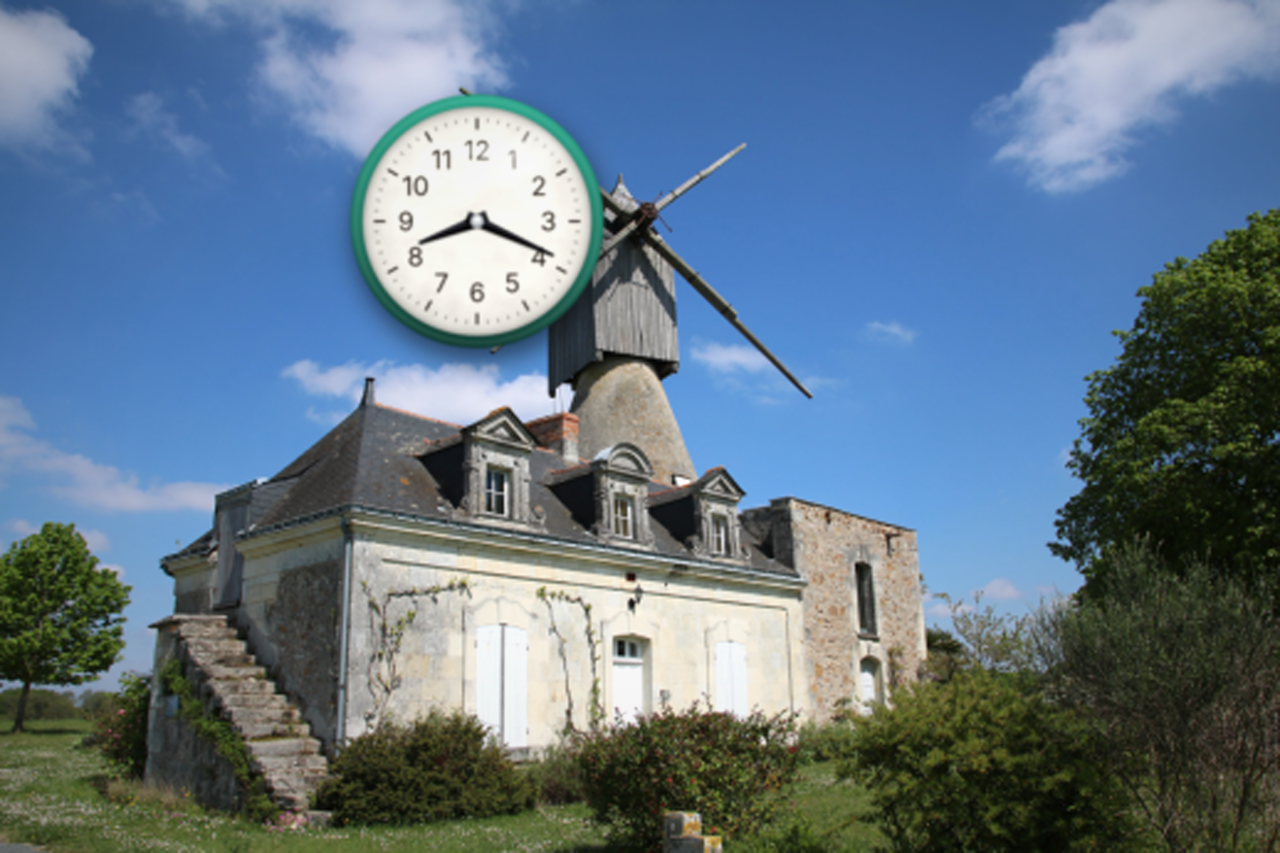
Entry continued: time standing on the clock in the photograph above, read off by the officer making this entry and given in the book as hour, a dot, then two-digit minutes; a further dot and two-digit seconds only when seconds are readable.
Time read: 8.19
